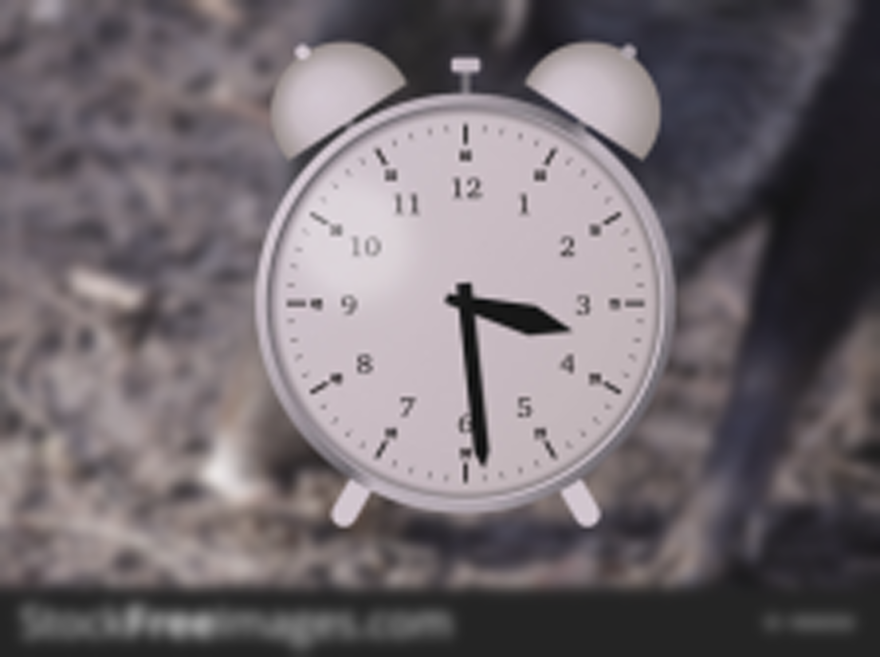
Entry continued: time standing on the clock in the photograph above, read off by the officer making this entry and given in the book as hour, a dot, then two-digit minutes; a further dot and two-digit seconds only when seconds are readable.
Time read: 3.29
